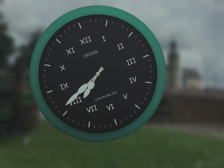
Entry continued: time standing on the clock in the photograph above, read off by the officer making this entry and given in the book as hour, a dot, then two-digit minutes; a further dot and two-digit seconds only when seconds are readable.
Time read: 7.41
